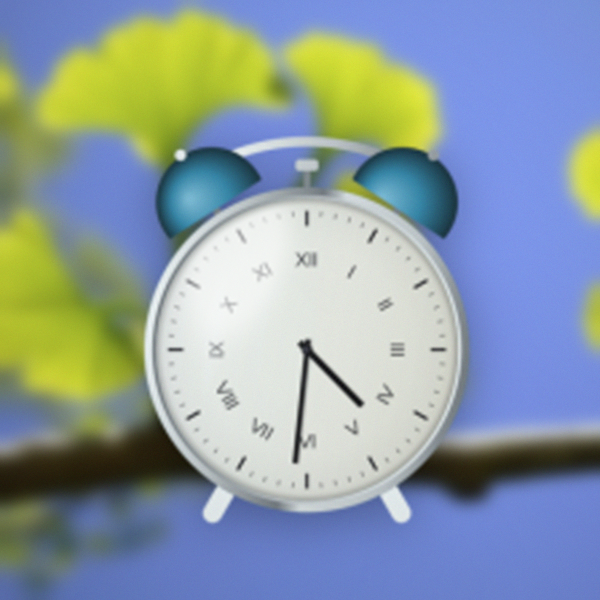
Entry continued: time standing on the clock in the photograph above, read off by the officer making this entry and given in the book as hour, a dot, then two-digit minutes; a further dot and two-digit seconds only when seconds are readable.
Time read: 4.31
